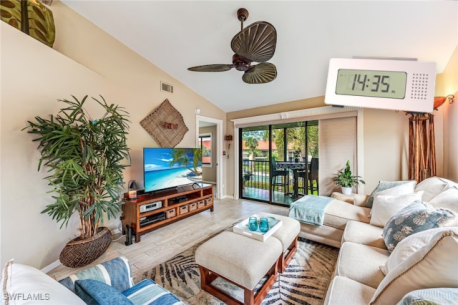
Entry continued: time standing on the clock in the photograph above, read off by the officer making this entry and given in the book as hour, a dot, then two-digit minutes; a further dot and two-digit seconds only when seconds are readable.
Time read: 14.35
